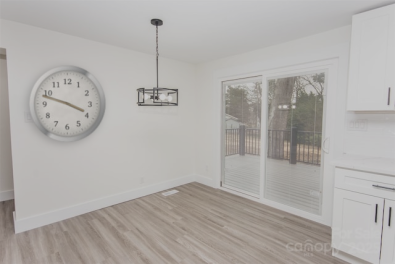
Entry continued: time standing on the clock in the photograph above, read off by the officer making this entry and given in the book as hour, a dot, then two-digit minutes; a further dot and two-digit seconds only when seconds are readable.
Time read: 3.48
